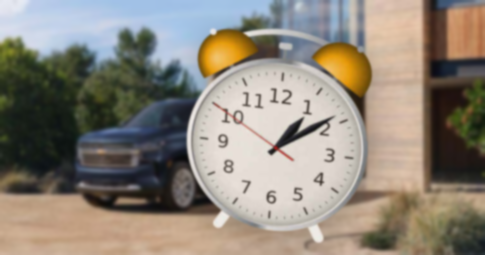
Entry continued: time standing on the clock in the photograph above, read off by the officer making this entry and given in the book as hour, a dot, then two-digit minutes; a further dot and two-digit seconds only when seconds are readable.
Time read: 1.08.50
